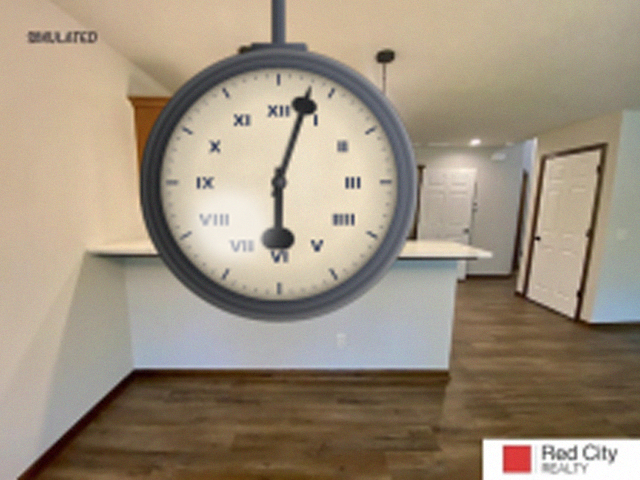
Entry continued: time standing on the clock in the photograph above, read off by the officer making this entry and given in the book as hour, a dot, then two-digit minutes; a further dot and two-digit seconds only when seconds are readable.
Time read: 6.03
